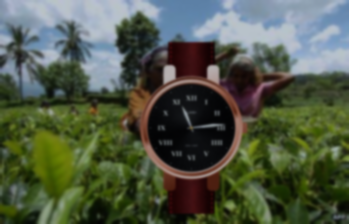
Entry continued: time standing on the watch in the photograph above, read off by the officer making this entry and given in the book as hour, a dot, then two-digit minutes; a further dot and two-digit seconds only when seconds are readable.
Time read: 11.14
